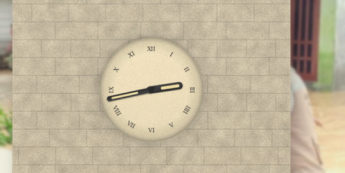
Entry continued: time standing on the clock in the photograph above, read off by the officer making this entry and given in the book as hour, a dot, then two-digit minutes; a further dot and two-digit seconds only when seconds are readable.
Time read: 2.43
